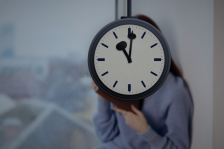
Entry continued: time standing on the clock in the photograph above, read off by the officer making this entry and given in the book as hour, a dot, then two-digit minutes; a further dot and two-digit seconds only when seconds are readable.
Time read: 11.01
